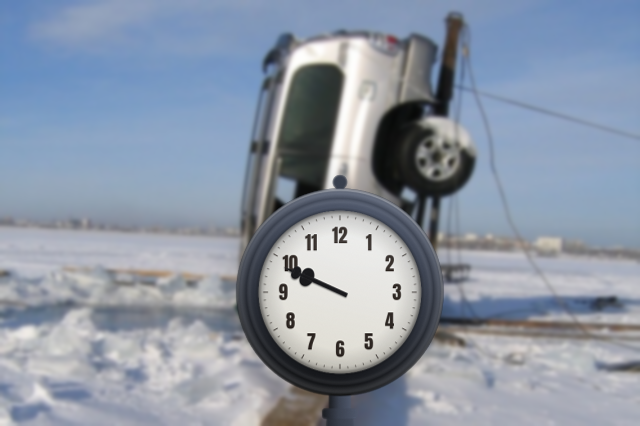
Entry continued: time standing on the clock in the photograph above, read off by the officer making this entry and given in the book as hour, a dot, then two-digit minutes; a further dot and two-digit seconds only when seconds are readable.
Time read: 9.49
